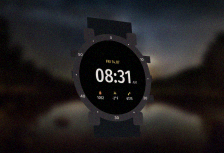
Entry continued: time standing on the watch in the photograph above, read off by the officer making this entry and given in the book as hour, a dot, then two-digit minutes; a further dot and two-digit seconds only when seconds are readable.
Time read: 8.31
